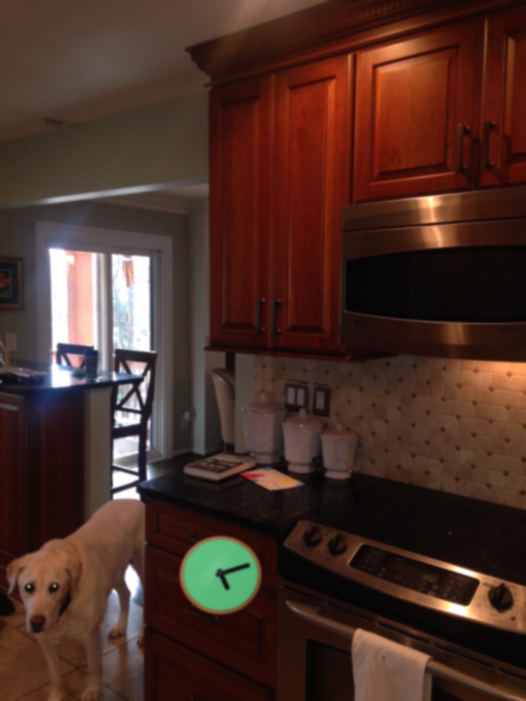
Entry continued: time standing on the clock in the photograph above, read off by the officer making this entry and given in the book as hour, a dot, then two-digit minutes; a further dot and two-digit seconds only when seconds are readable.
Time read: 5.12
